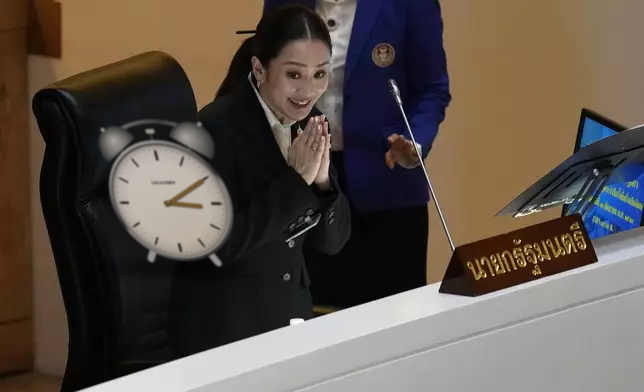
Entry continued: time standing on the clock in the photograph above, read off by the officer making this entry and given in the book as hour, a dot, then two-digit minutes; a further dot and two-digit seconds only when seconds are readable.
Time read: 3.10
